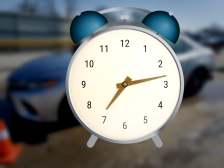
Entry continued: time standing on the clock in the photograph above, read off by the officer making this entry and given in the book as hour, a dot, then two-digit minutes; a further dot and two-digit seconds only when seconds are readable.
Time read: 7.13
